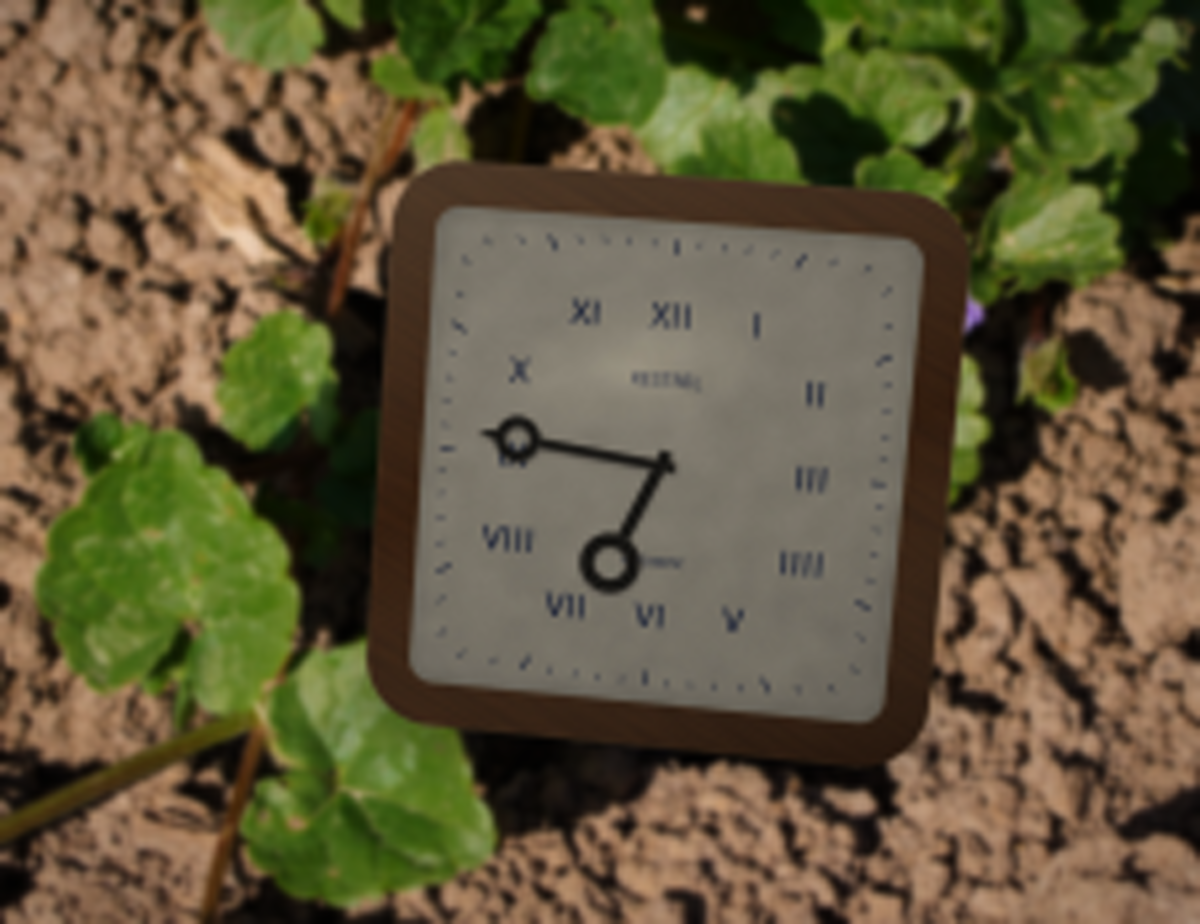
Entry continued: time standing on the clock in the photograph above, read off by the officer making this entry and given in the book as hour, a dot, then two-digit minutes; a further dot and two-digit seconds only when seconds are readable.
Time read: 6.46
